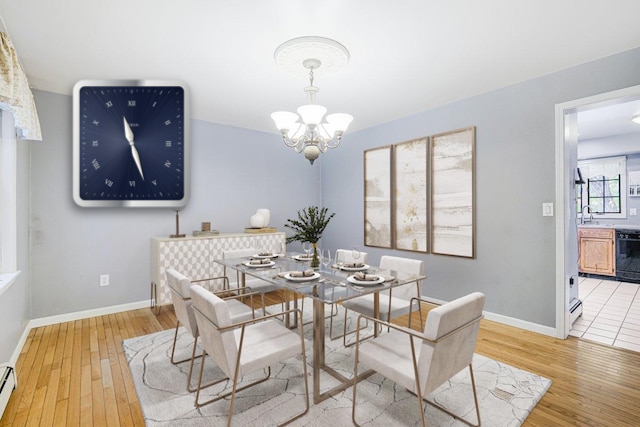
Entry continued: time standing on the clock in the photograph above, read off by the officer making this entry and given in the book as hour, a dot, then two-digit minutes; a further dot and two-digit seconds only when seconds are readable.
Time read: 11.27
